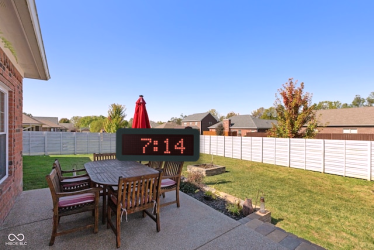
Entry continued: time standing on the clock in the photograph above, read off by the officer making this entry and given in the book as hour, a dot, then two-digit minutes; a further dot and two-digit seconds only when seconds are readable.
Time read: 7.14
